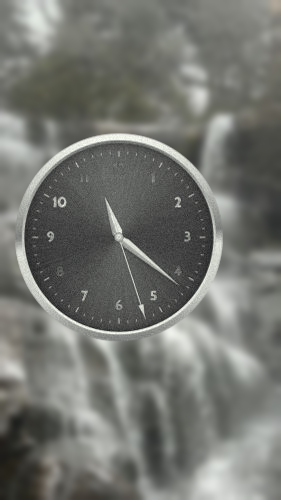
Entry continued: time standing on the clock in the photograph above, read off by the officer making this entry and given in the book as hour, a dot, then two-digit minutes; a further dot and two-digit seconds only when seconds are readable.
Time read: 11.21.27
